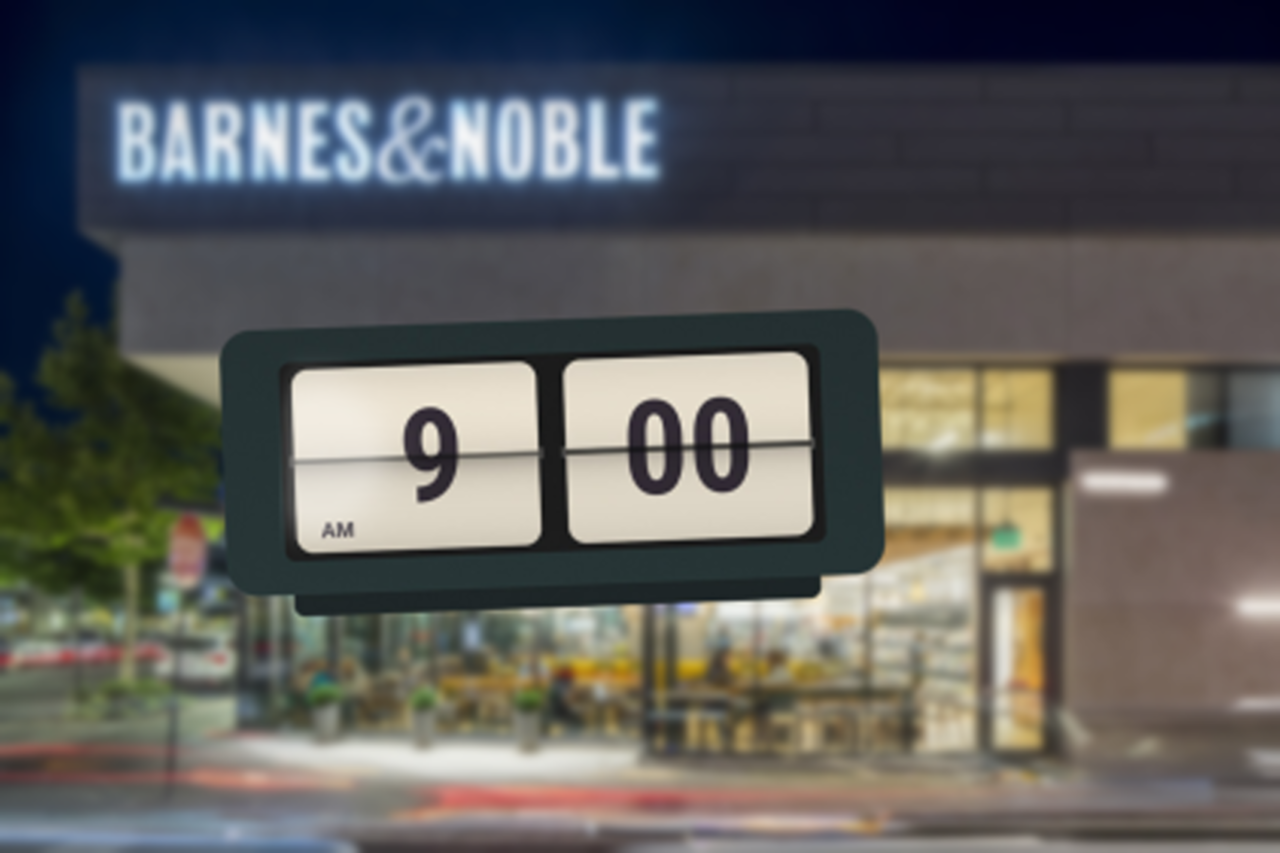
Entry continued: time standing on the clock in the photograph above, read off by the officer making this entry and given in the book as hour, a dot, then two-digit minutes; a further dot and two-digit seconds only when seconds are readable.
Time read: 9.00
